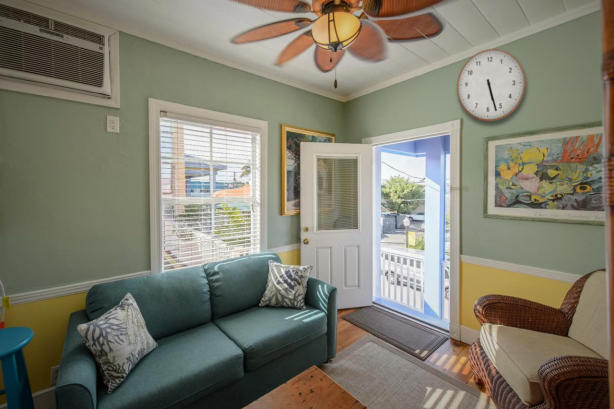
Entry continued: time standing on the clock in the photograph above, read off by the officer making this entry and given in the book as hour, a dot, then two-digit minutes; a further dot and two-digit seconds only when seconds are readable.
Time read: 5.27
